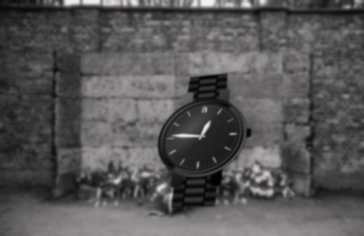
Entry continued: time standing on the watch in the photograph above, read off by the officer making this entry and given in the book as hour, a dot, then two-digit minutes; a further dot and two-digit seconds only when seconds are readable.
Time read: 12.46
